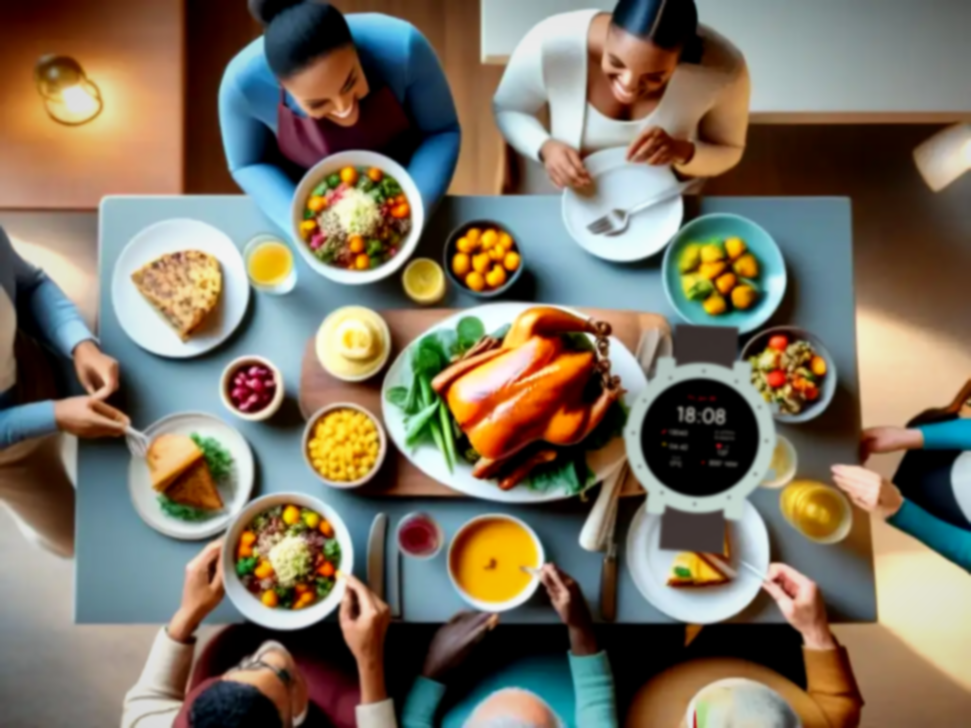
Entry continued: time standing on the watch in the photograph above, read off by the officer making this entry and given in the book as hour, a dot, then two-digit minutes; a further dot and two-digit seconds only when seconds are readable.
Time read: 18.08
